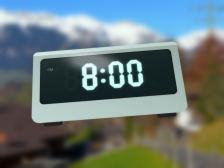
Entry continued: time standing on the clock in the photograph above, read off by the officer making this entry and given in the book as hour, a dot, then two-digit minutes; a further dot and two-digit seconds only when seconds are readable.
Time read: 8.00
